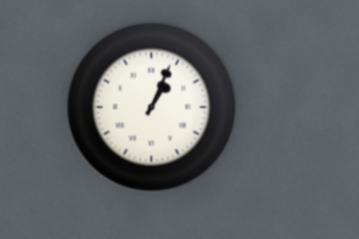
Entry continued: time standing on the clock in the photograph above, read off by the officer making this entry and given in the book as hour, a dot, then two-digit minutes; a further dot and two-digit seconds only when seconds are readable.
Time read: 1.04
